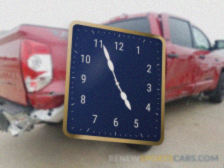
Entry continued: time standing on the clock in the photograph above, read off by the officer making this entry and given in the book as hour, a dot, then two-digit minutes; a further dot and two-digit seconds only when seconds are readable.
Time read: 4.56
